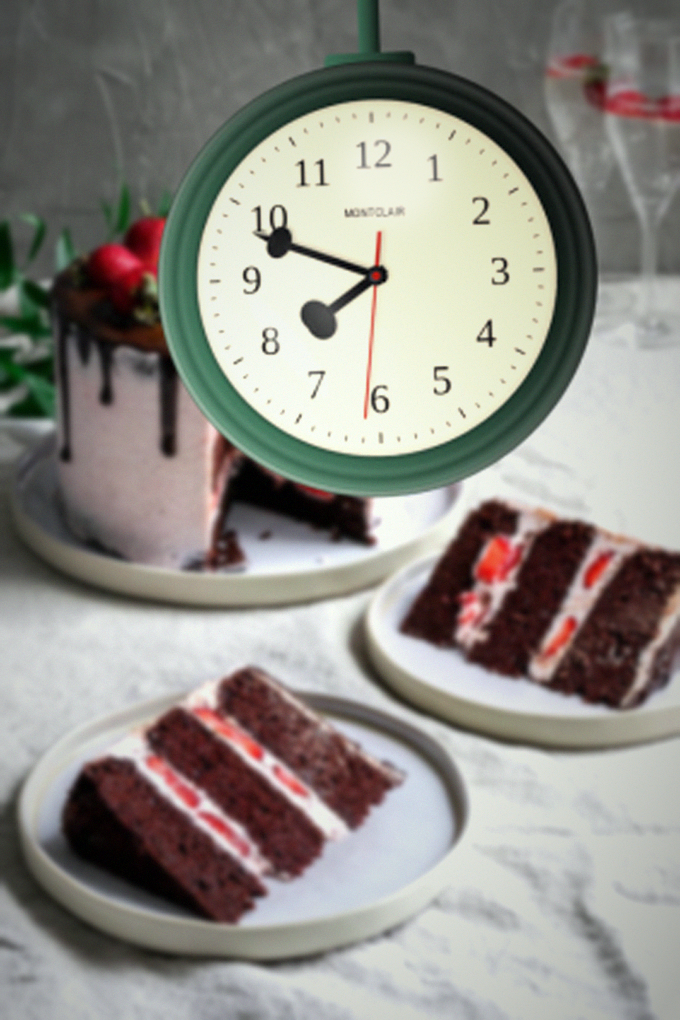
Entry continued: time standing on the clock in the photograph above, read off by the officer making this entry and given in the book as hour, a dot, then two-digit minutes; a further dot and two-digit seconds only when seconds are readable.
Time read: 7.48.31
